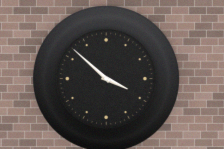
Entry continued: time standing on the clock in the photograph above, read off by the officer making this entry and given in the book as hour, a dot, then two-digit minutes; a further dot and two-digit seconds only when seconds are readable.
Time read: 3.52
